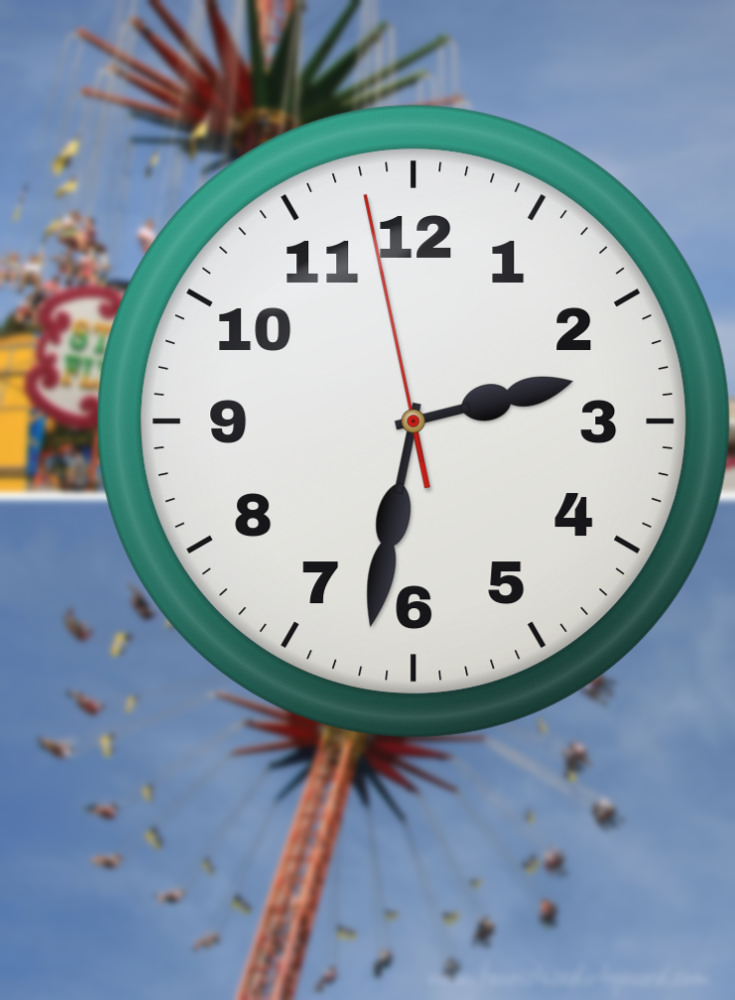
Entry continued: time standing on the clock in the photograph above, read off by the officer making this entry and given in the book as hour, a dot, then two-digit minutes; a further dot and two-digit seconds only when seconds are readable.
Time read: 2.31.58
